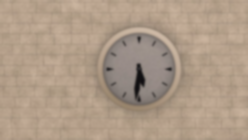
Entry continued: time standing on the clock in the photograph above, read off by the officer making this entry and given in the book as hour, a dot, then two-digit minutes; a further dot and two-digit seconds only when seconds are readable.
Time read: 5.31
